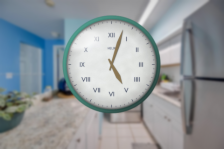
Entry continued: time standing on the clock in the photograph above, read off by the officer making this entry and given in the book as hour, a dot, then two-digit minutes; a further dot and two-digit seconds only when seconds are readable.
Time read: 5.03
